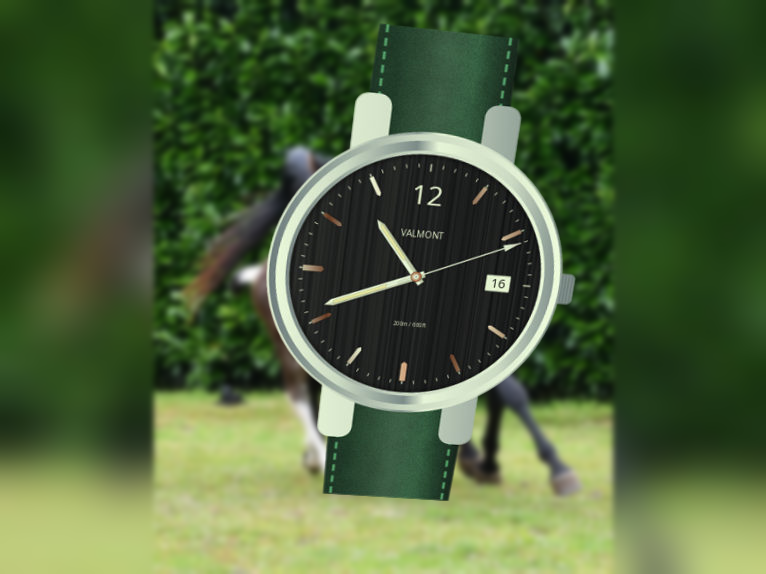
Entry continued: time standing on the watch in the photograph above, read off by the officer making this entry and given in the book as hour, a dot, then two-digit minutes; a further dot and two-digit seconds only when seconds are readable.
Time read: 10.41.11
